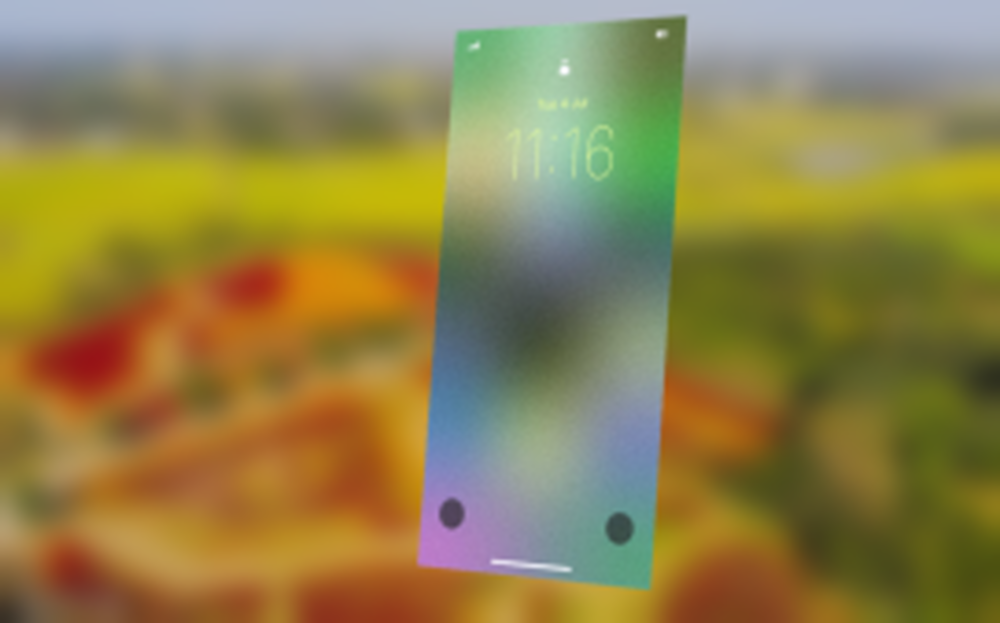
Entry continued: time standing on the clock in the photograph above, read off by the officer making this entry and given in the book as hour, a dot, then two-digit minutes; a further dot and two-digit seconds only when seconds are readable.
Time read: 11.16
